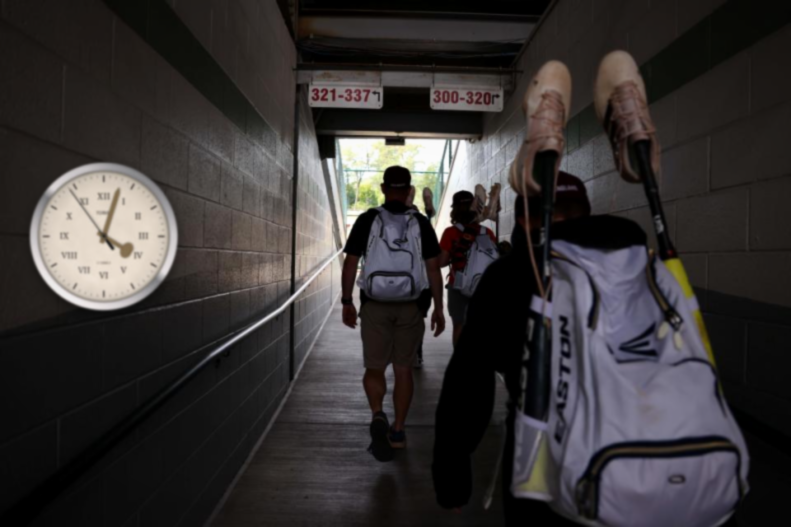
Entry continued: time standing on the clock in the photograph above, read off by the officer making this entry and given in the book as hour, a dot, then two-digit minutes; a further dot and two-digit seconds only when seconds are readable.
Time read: 4.02.54
